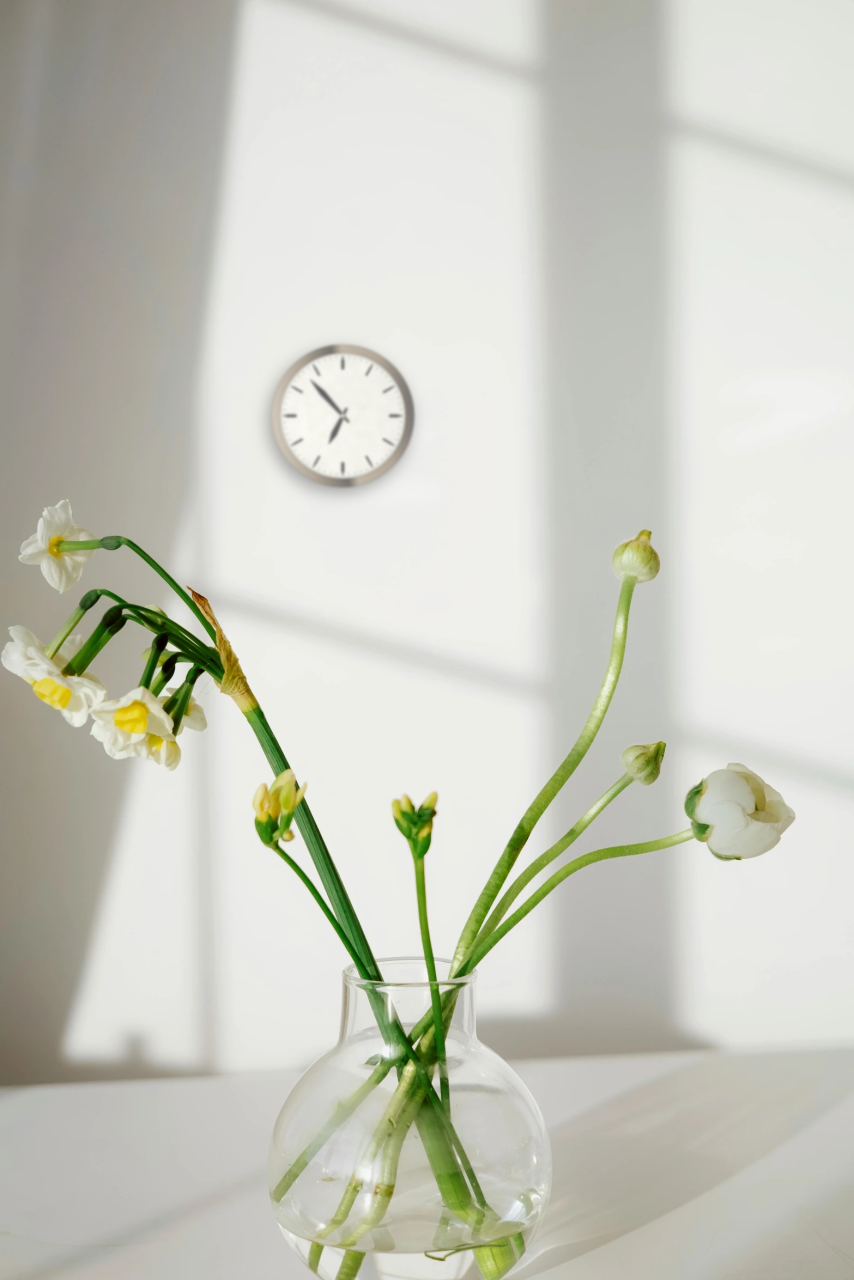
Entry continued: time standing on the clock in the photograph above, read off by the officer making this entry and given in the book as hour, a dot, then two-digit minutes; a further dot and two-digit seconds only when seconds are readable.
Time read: 6.53
